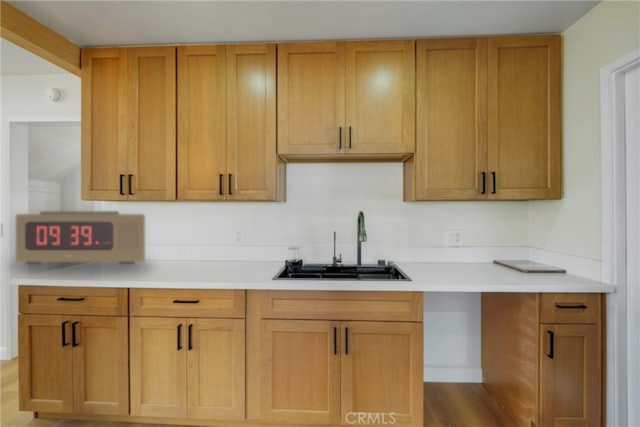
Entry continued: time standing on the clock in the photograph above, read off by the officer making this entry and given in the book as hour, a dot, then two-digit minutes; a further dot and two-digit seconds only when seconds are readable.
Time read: 9.39
